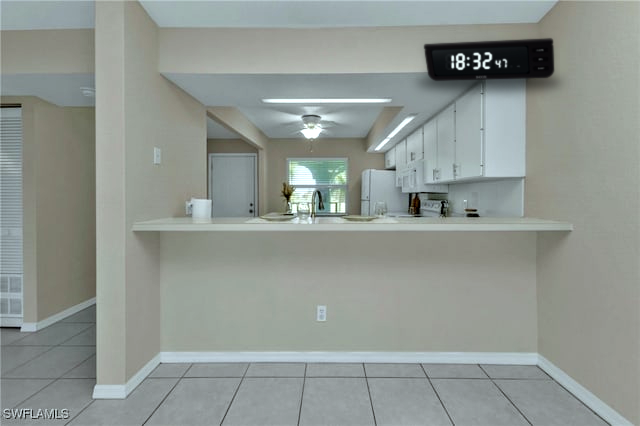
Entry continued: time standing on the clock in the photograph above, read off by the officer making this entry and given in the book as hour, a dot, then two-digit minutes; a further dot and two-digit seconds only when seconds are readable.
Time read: 18.32.47
